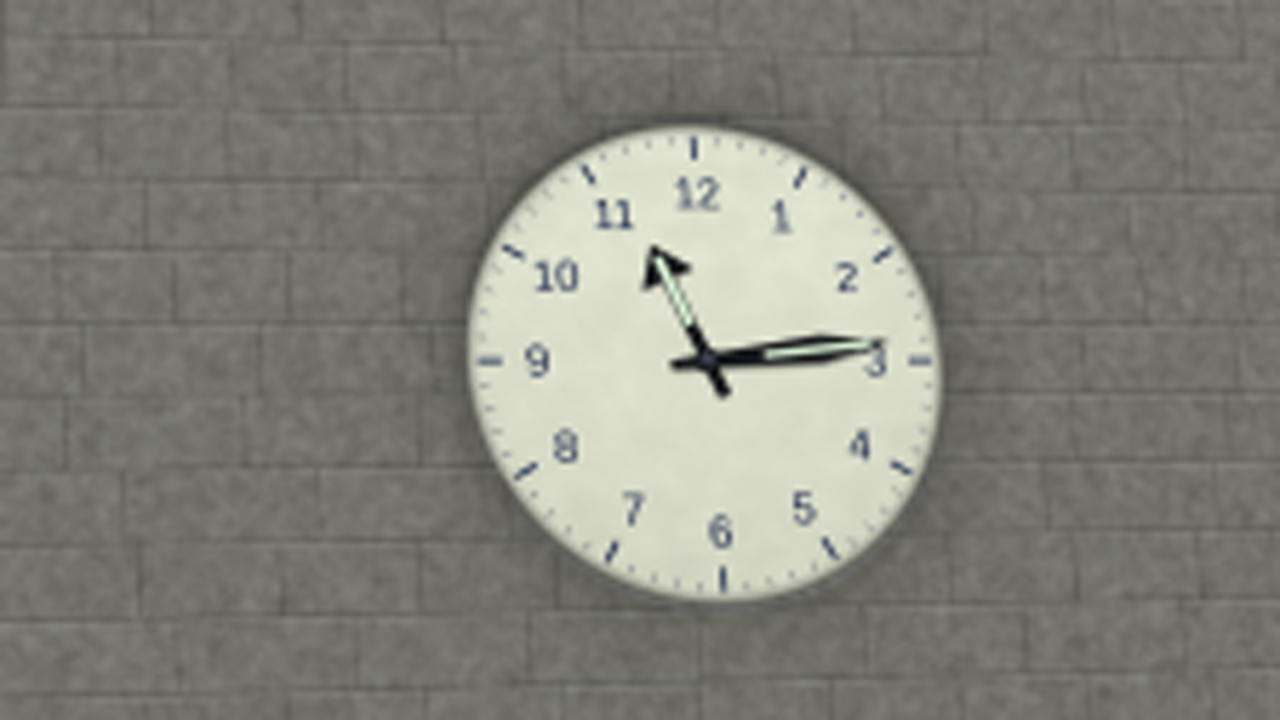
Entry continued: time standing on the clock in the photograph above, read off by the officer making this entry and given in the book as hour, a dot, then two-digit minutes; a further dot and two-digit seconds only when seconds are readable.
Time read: 11.14
